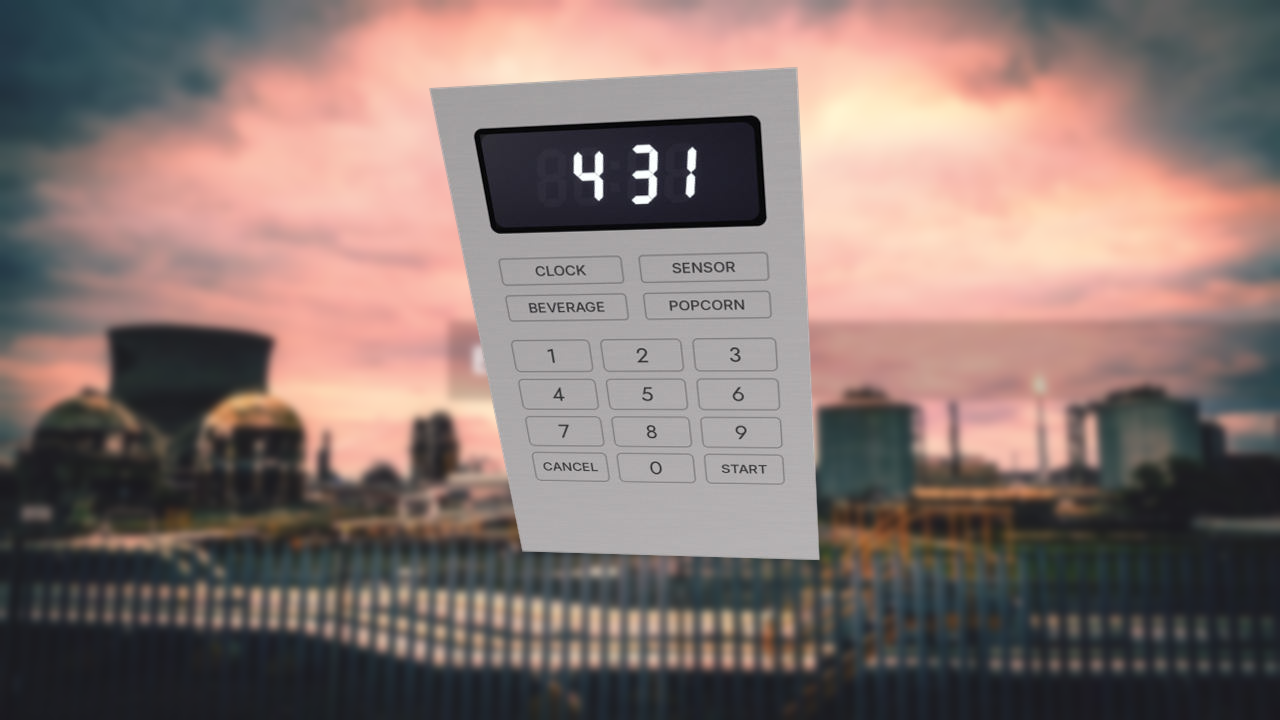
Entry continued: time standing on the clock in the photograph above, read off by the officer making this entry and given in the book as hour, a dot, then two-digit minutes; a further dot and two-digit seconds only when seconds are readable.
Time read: 4.31
